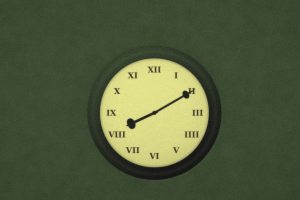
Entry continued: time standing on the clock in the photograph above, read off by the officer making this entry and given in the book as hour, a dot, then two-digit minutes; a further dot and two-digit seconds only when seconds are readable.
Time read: 8.10
